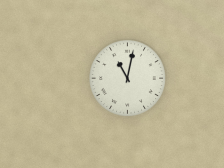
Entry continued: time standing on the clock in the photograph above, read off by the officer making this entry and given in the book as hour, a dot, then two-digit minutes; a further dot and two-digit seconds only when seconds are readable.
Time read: 11.02
